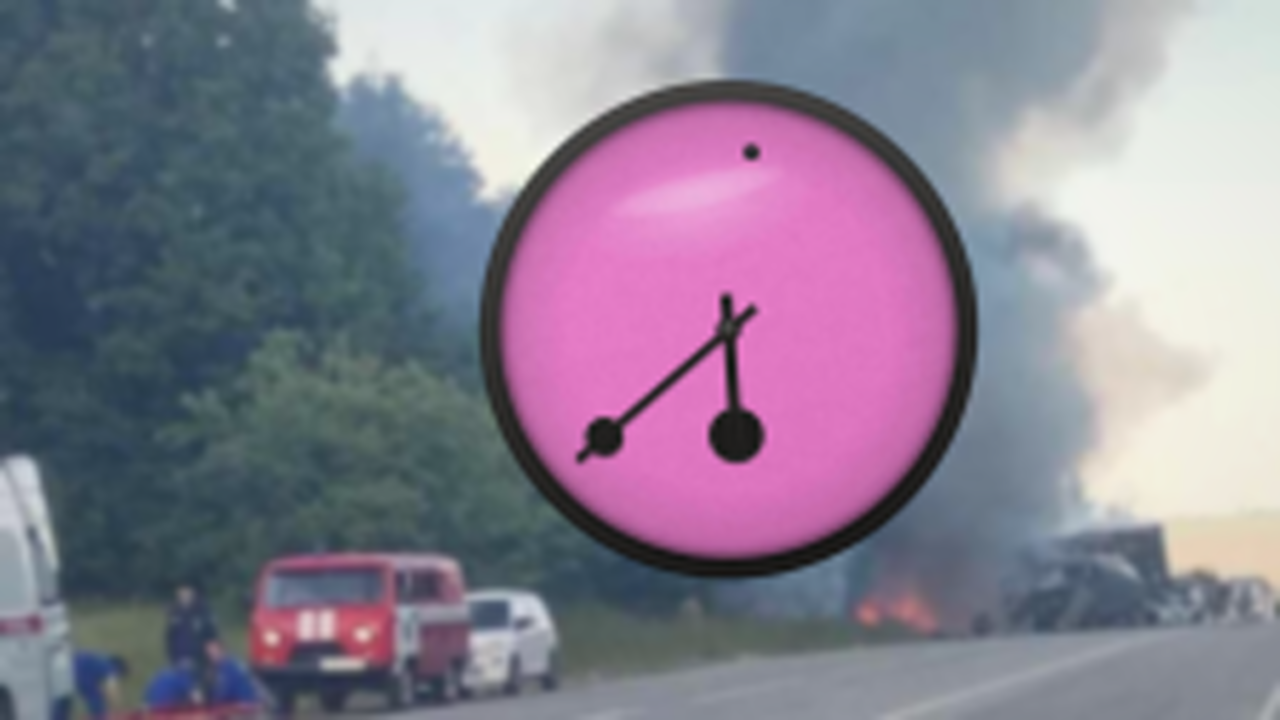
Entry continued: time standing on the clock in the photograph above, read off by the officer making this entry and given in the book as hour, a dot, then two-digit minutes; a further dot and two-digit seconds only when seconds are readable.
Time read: 5.37
